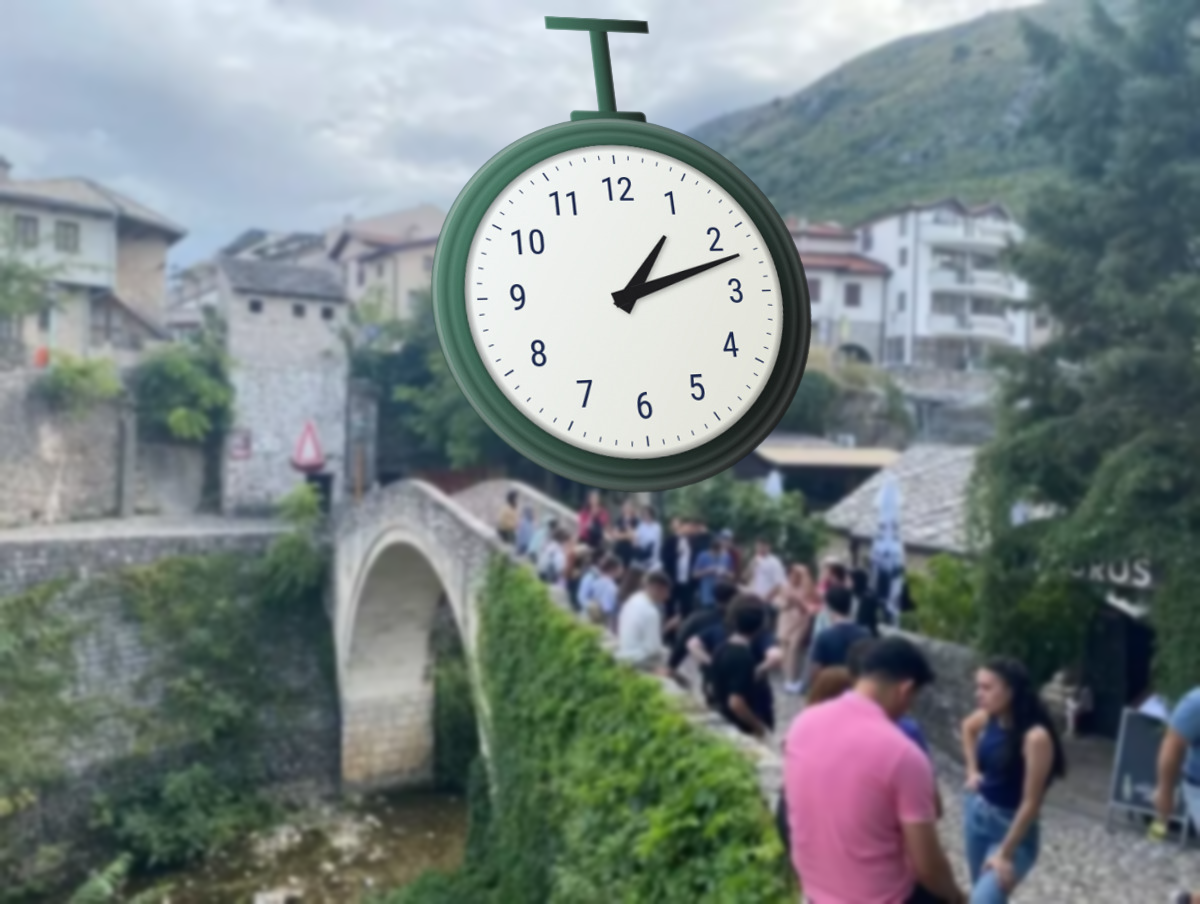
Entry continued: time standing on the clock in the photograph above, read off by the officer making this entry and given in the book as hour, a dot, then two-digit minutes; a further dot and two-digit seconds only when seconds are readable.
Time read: 1.12
